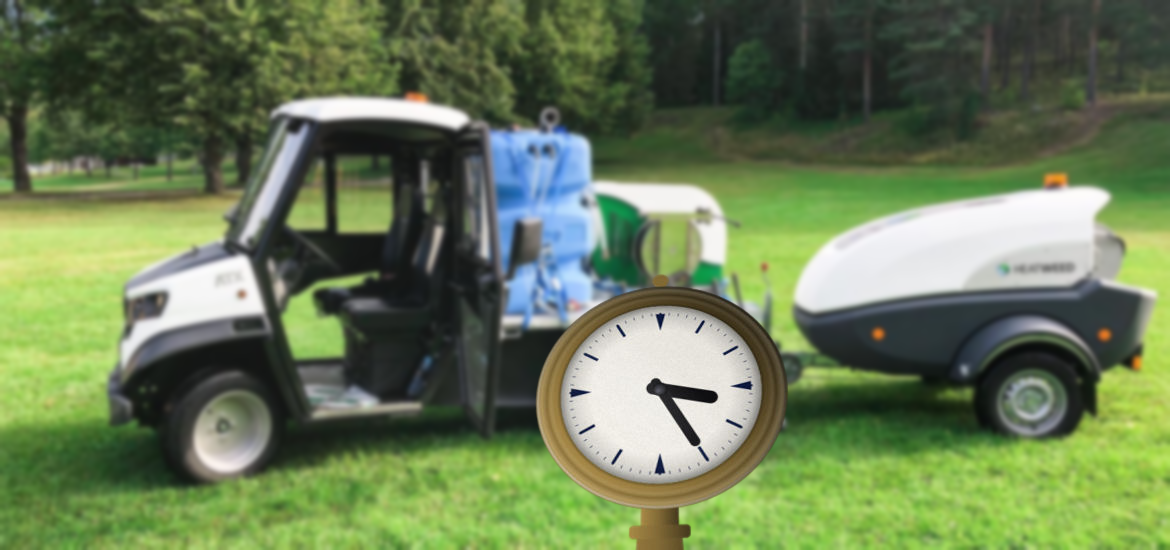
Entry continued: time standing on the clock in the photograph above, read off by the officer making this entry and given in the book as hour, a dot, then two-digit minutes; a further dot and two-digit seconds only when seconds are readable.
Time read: 3.25
